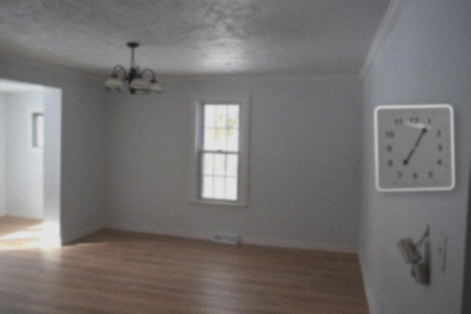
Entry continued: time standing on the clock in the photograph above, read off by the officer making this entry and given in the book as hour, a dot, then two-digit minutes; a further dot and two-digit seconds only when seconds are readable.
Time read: 7.05
